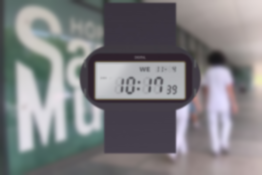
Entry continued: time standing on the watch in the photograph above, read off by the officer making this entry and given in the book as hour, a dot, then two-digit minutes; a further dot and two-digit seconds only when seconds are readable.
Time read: 10.17
